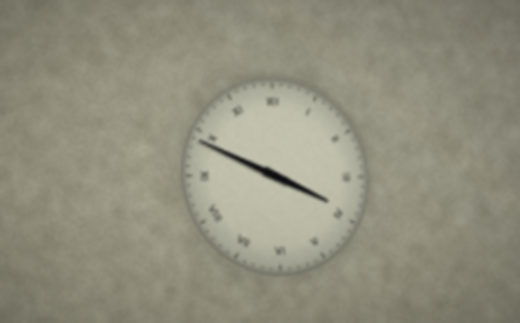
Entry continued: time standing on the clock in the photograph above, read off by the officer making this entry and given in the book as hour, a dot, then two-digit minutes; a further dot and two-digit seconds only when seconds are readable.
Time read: 3.49
